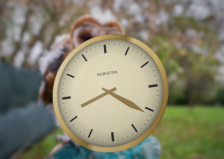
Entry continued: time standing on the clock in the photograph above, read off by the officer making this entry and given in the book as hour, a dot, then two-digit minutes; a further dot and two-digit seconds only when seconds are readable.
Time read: 8.21
